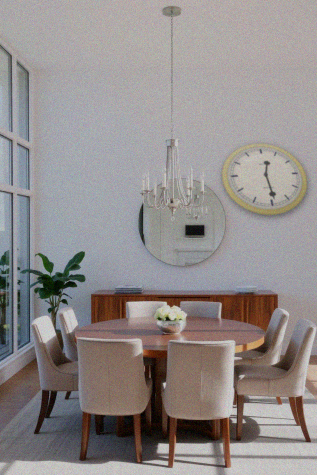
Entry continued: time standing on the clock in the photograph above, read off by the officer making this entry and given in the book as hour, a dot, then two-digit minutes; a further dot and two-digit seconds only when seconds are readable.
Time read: 12.29
